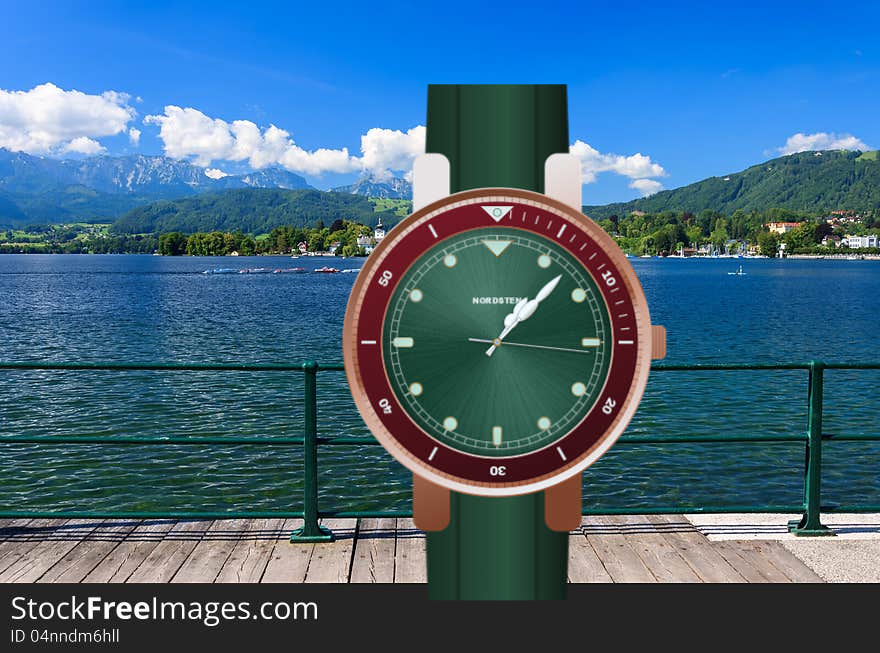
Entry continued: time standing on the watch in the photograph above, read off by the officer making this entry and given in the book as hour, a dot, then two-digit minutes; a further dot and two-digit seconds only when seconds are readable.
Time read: 1.07.16
